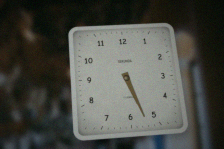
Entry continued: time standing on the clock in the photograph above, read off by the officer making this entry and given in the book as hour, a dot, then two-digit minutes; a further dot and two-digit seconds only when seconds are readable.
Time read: 5.27
